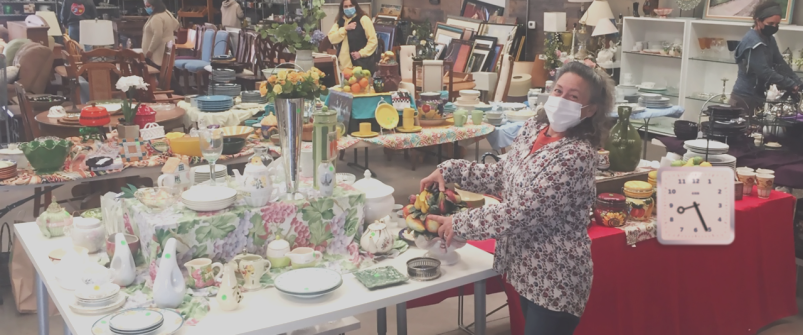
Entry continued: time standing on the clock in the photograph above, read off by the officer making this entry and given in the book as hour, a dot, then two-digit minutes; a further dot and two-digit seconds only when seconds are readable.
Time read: 8.26
